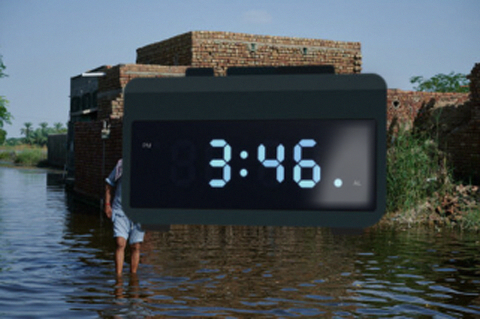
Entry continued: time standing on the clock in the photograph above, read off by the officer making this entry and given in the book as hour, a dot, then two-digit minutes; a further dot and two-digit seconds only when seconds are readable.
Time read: 3.46
